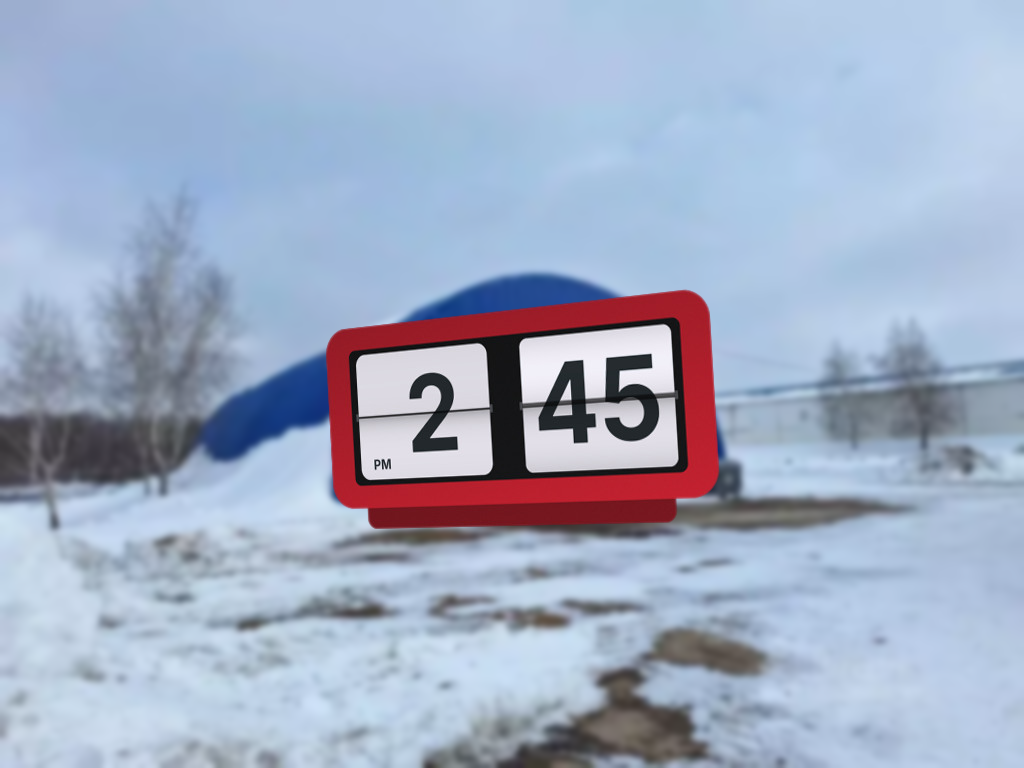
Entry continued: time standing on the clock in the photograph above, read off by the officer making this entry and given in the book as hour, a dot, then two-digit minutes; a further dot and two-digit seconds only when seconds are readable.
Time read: 2.45
